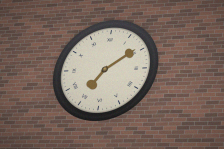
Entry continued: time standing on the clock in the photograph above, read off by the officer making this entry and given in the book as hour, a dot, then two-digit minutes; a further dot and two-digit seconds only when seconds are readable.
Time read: 7.09
